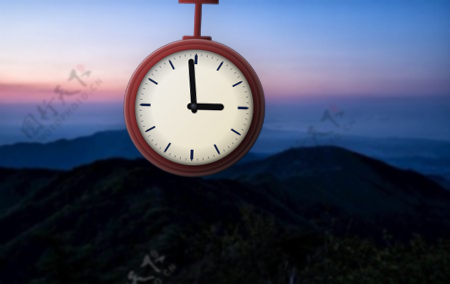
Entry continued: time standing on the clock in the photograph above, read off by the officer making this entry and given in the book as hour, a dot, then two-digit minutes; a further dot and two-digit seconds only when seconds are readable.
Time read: 2.59
